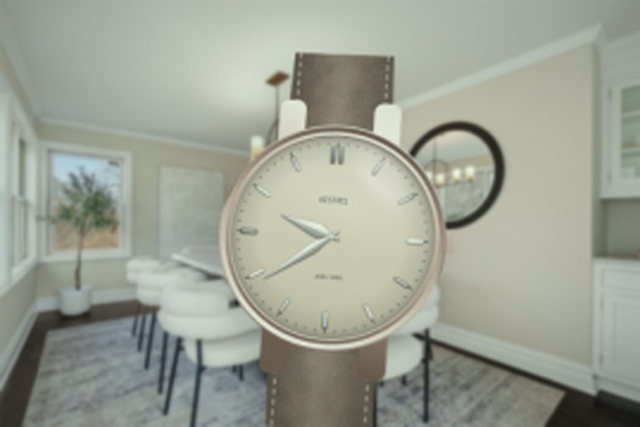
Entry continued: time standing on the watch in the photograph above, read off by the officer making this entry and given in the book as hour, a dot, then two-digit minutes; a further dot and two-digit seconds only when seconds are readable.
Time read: 9.39
